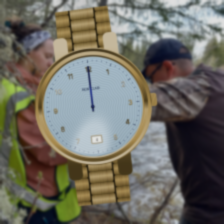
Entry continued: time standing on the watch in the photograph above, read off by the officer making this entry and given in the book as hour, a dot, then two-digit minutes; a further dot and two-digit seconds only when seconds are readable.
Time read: 12.00
